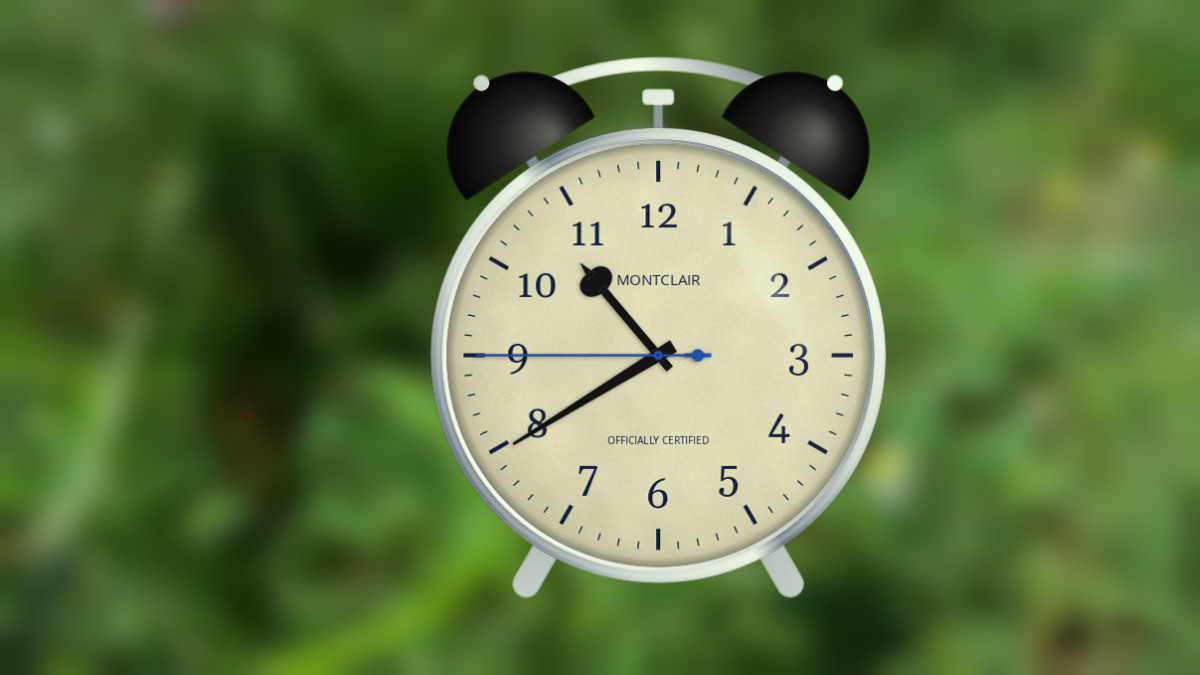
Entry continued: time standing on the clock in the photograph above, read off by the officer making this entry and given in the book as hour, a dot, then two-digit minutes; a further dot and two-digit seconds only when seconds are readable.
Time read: 10.39.45
